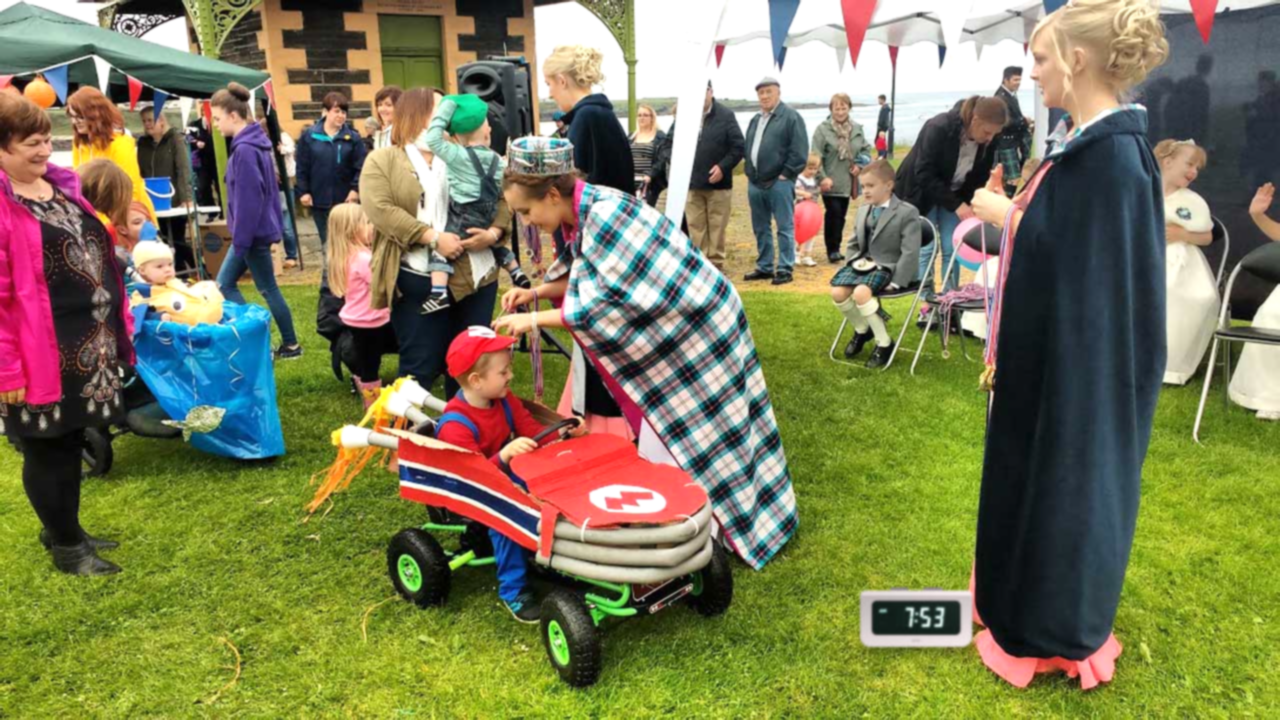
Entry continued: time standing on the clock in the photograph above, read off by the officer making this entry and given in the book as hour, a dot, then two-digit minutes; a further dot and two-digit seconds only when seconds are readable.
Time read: 7.53
